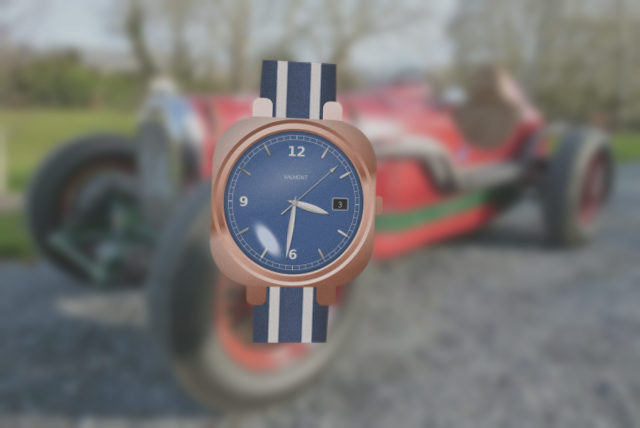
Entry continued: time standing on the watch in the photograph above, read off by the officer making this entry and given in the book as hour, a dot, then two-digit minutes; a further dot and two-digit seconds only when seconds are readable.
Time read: 3.31.08
